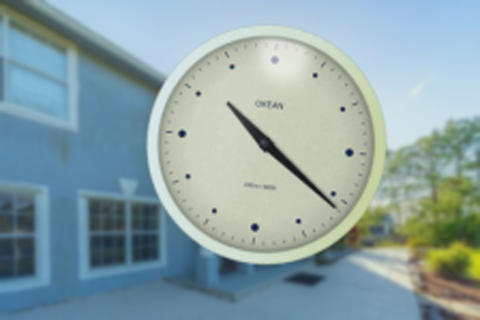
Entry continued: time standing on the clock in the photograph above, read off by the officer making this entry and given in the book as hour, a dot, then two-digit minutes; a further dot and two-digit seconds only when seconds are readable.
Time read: 10.21
